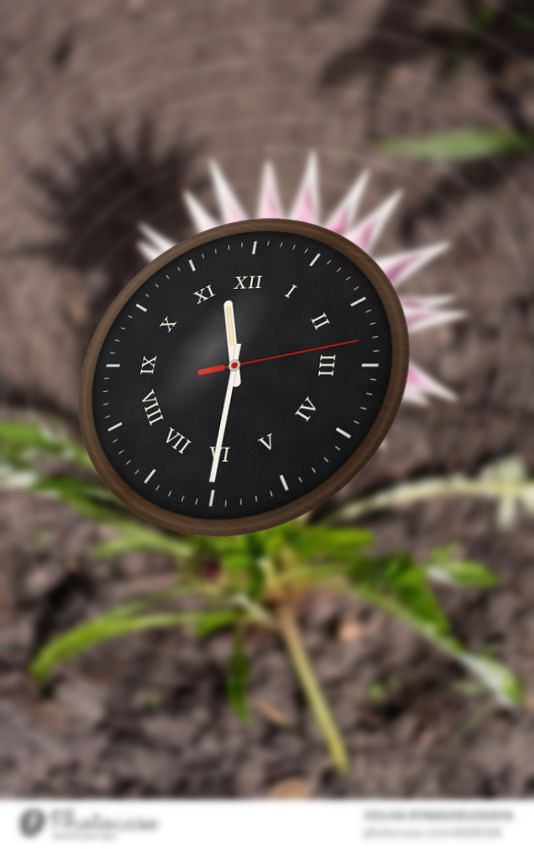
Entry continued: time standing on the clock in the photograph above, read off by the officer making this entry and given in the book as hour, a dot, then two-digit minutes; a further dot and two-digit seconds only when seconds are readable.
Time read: 11.30.13
